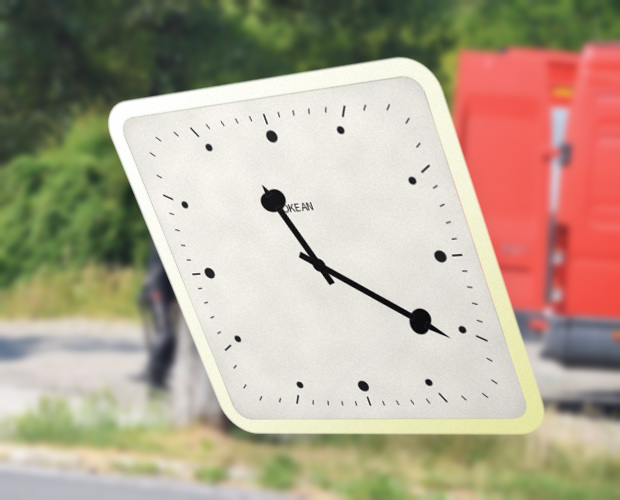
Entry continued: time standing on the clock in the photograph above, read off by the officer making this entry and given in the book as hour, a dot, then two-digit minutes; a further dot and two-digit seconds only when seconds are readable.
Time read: 11.21
